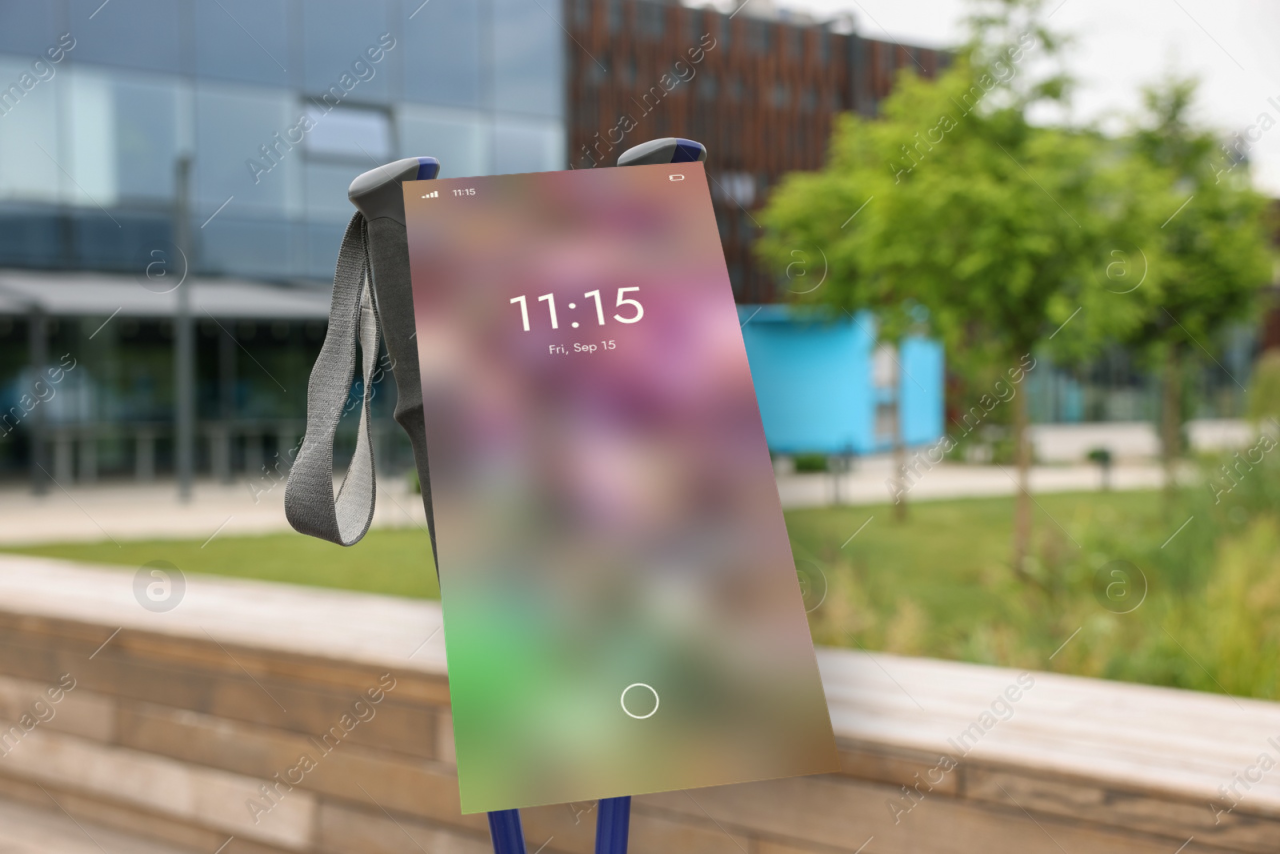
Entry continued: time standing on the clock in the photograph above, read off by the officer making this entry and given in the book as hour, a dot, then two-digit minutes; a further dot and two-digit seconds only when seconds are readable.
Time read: 11.15
